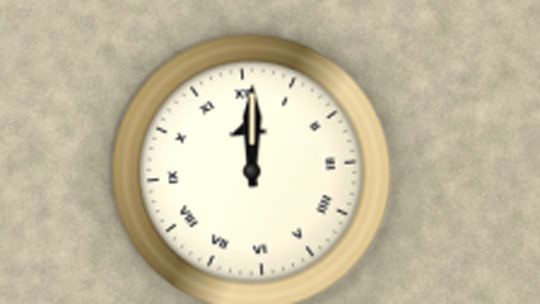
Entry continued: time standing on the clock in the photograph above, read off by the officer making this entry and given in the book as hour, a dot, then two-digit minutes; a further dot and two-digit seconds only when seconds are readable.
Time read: 12.01
